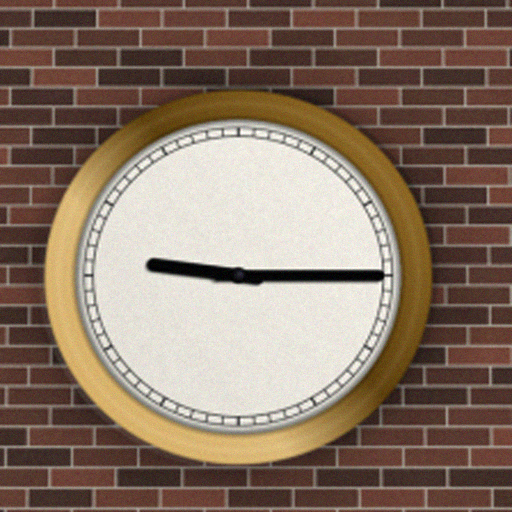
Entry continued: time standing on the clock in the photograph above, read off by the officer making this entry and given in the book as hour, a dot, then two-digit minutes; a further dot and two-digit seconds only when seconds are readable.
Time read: 9.15
